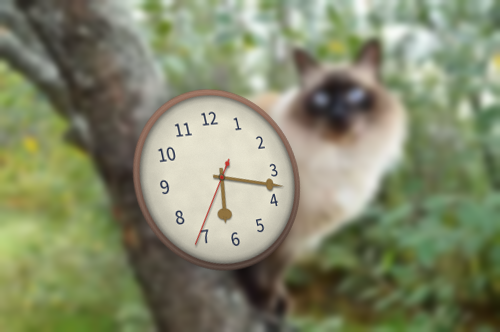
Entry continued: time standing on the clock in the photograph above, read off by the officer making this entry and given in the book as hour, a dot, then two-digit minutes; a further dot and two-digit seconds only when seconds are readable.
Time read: 6.17.36
